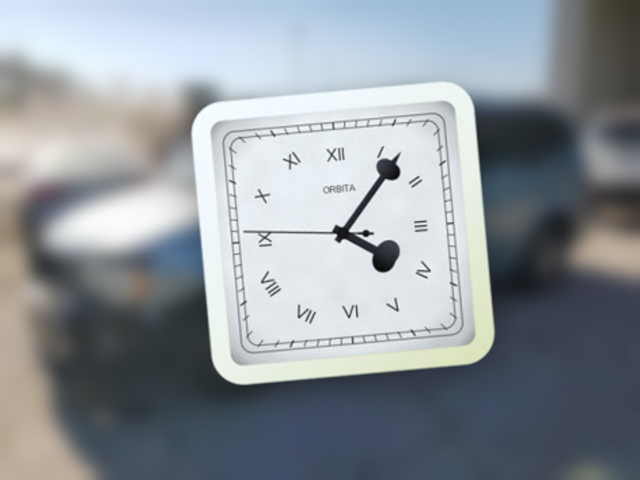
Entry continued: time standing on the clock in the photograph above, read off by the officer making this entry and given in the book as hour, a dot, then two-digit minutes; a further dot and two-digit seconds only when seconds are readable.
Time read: 4.06.46
